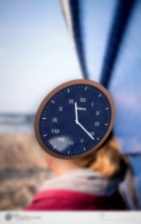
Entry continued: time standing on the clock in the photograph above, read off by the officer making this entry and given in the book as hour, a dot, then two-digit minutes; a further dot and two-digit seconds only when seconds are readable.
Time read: 11.21
